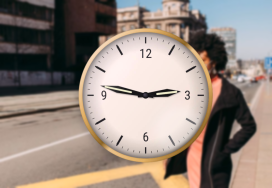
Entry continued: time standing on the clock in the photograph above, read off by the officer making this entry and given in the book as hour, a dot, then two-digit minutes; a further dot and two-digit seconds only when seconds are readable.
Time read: 2.47
